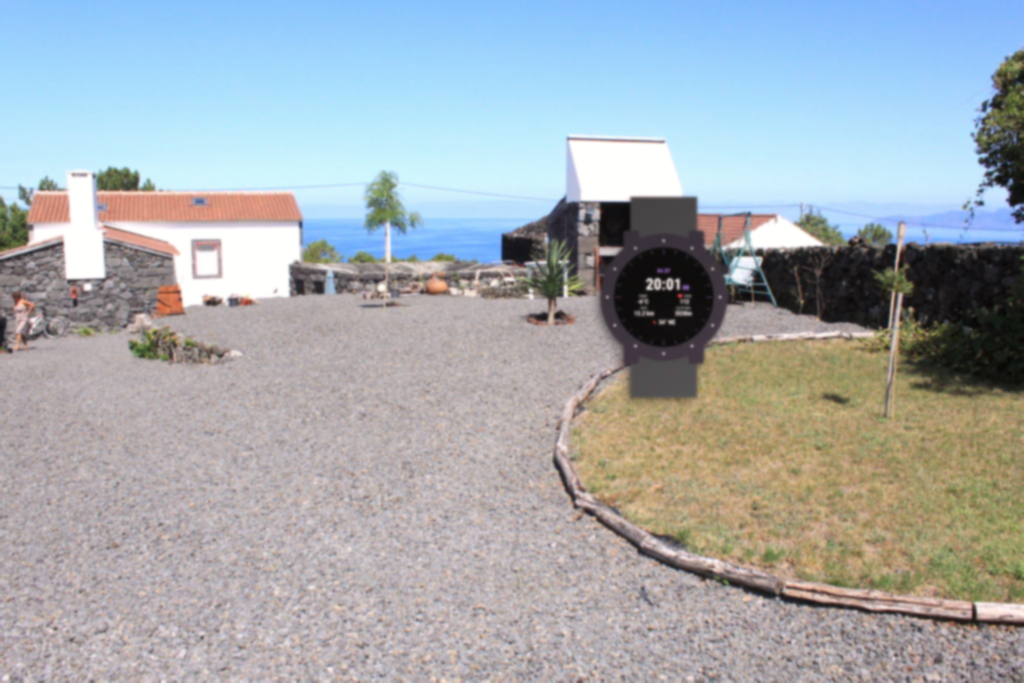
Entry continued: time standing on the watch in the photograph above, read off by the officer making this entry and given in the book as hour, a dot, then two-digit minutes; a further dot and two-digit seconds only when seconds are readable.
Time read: 20.01
